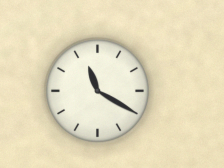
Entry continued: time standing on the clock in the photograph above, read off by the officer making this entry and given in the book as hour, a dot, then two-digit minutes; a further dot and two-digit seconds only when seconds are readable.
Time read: 11.20
